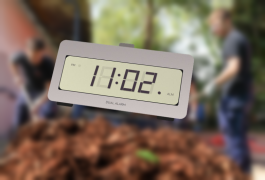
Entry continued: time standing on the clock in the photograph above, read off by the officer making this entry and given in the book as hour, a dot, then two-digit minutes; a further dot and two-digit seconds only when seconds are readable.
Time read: 11.02
